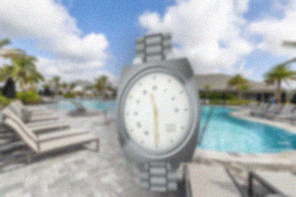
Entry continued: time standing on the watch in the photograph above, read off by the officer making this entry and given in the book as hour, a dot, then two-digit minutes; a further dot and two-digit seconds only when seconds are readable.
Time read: 11.30
